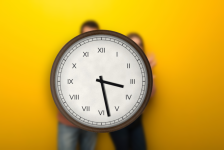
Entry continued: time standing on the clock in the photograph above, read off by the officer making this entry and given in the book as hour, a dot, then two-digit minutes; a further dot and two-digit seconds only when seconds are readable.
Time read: 3.28
